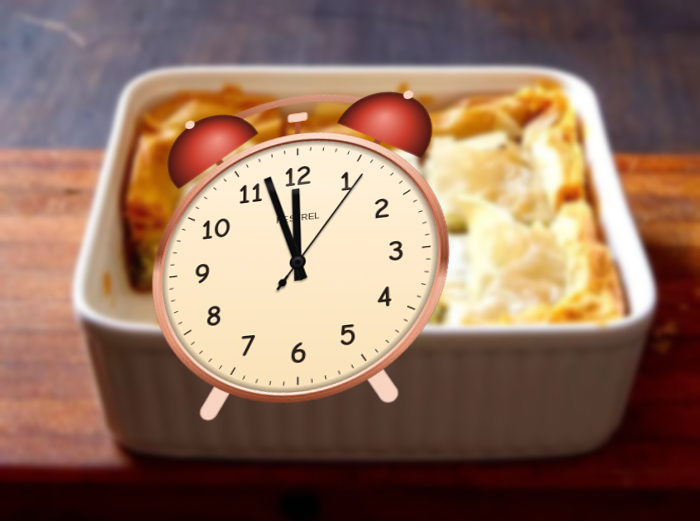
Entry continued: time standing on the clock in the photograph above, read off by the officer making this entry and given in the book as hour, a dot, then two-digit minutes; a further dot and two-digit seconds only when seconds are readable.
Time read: 11.57.06
